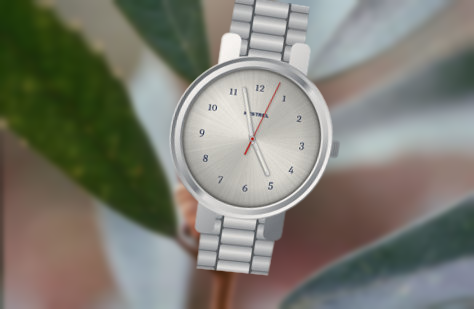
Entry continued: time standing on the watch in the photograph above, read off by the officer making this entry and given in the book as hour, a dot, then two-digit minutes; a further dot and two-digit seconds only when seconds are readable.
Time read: 4.57.03
